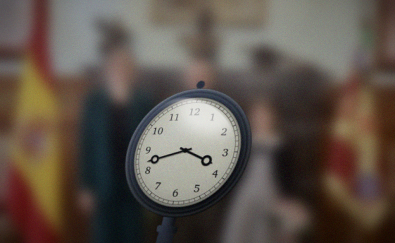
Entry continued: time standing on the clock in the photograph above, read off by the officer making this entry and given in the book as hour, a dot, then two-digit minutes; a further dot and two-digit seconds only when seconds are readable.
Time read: 3.42
